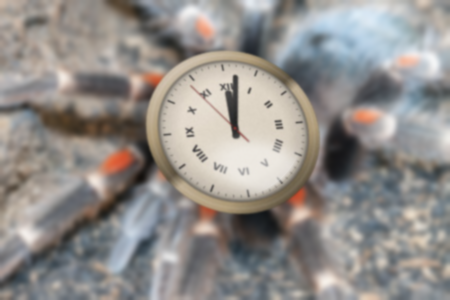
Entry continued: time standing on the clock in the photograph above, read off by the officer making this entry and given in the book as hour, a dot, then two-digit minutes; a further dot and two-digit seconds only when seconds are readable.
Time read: 12.01.54
